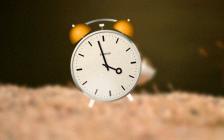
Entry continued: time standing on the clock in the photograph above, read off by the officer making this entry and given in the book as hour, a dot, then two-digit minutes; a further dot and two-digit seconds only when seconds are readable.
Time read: 3.58
